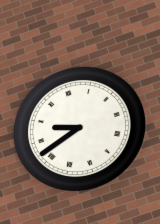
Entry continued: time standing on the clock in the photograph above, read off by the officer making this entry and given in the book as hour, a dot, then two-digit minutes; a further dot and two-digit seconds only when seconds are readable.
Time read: 9.42
